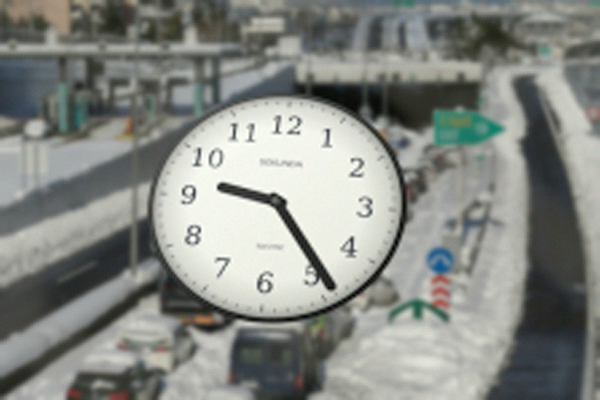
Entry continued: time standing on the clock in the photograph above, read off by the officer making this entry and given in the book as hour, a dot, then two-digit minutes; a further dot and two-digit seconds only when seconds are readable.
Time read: 9.24
